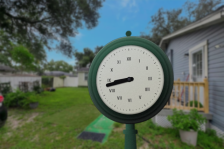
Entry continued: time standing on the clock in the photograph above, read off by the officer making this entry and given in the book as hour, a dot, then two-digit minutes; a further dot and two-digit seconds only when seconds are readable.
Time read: 8.43
